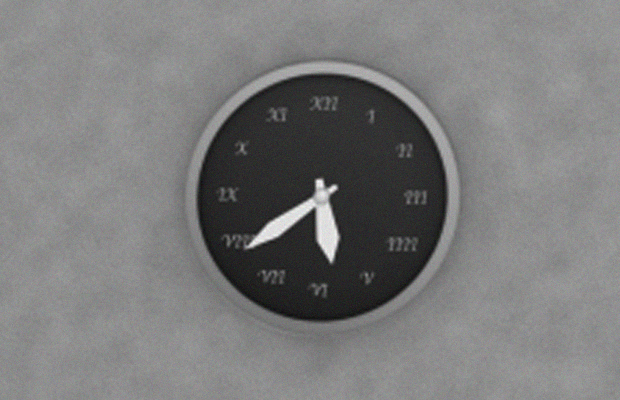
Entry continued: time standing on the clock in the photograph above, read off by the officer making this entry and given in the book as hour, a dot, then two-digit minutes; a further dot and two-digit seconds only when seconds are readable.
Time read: 5.39
